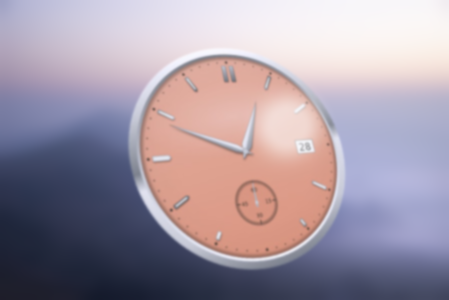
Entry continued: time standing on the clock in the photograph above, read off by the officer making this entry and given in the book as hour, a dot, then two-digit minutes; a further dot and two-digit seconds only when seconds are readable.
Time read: 12.49
